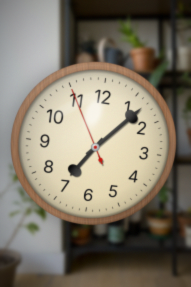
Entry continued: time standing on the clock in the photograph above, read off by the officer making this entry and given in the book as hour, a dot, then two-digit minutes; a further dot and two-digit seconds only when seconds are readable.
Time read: 7.06.55
